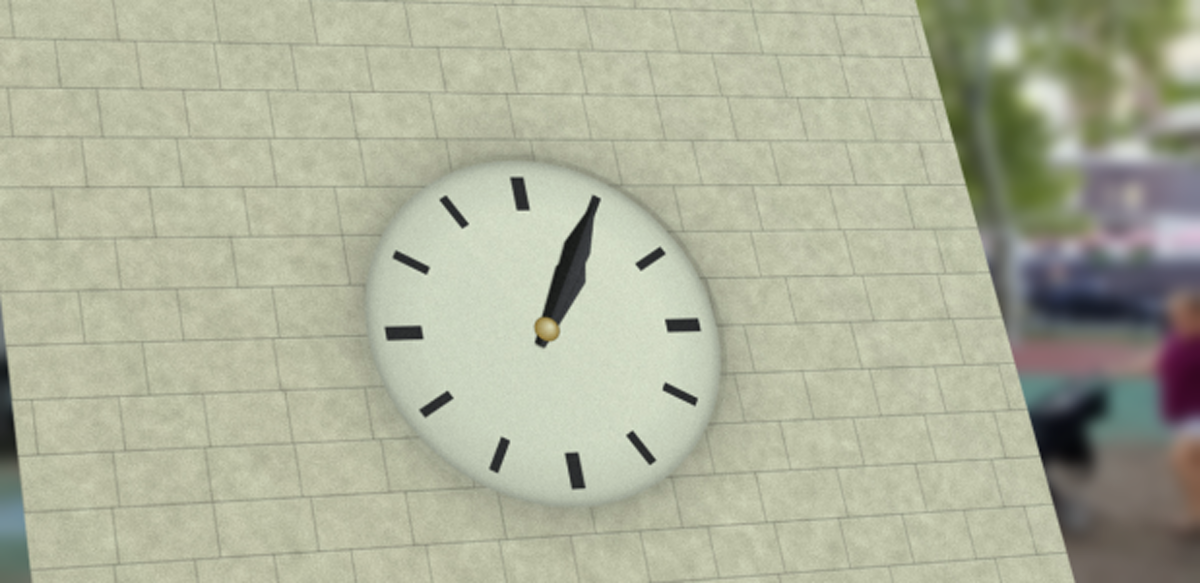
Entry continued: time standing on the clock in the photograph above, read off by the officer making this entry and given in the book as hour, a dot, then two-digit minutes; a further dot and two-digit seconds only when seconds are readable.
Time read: 1.05
